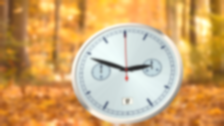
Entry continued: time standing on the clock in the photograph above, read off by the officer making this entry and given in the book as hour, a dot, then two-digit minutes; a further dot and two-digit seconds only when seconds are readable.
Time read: 2.49
